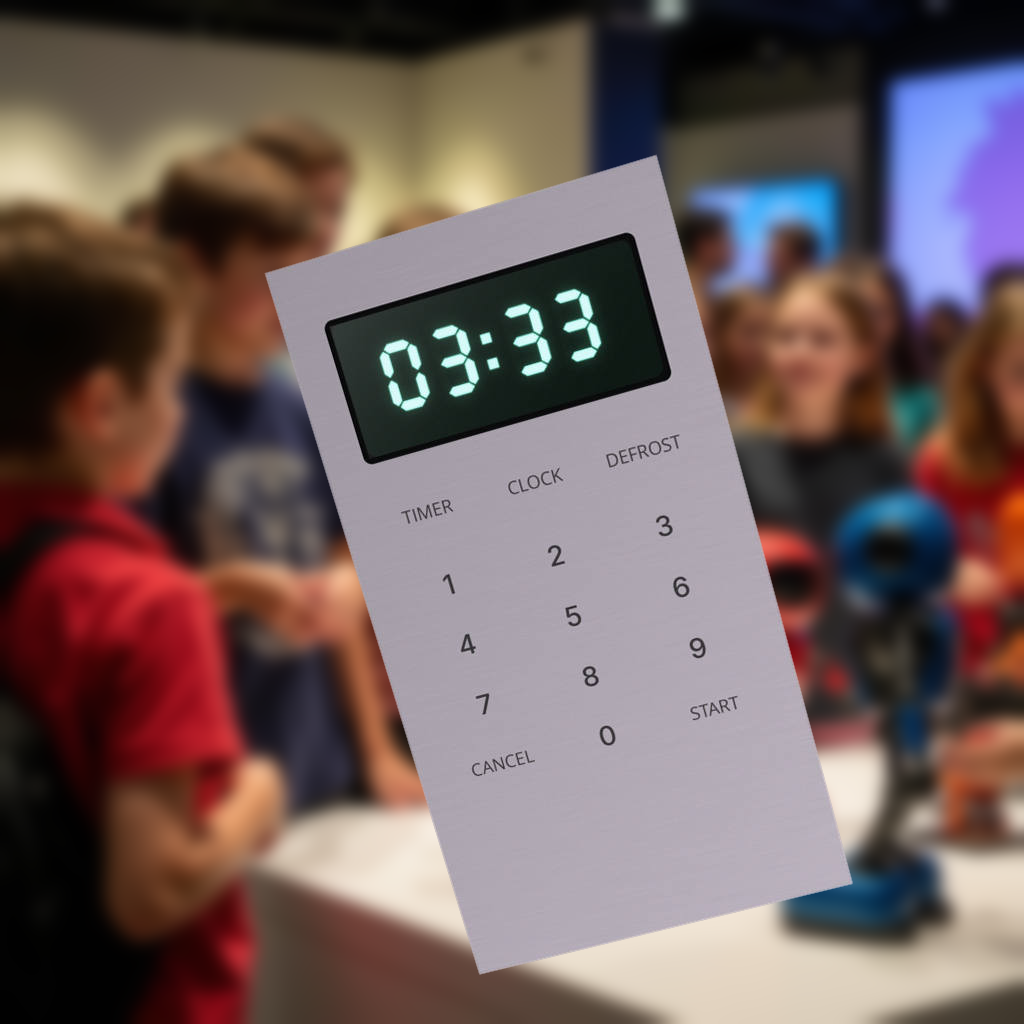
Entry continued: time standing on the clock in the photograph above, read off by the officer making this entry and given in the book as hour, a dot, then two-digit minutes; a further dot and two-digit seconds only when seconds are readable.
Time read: 3.33
